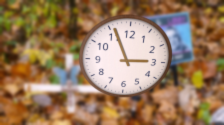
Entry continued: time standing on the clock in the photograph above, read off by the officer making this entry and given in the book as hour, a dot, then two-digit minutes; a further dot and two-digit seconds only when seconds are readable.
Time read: 2.56
